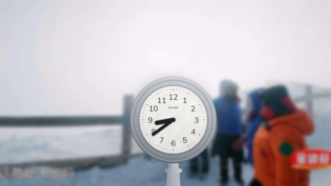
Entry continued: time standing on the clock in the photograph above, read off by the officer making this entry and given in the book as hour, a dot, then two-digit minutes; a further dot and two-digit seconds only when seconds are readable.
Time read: 8.39
